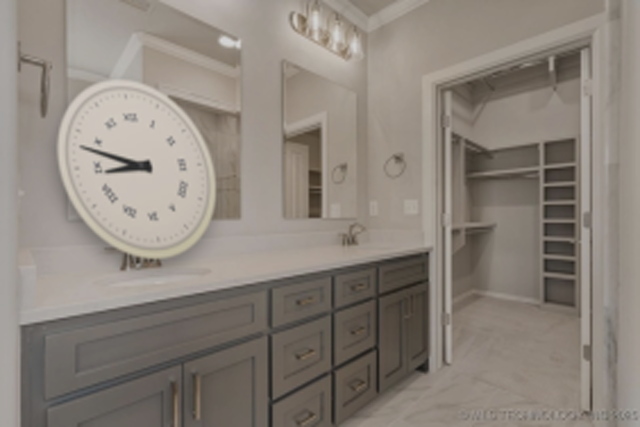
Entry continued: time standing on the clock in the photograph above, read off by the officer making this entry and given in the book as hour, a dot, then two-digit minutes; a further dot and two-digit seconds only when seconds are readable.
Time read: 8.48
